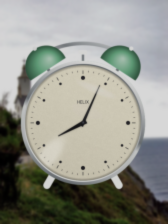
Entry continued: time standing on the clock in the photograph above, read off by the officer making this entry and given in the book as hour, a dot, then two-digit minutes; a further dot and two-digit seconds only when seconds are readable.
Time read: 8.04
